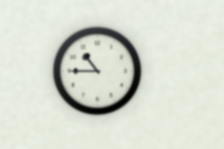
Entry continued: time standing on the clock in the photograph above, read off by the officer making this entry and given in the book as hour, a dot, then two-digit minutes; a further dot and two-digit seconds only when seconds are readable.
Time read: 10.45
